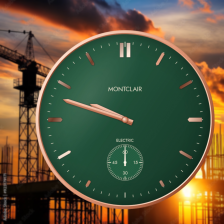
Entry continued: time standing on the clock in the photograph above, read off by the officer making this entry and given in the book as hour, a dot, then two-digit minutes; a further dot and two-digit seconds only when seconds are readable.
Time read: 9.48
